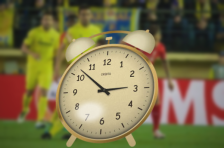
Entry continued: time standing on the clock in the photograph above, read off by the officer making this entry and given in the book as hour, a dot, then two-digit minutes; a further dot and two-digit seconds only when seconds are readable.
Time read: 2.52
